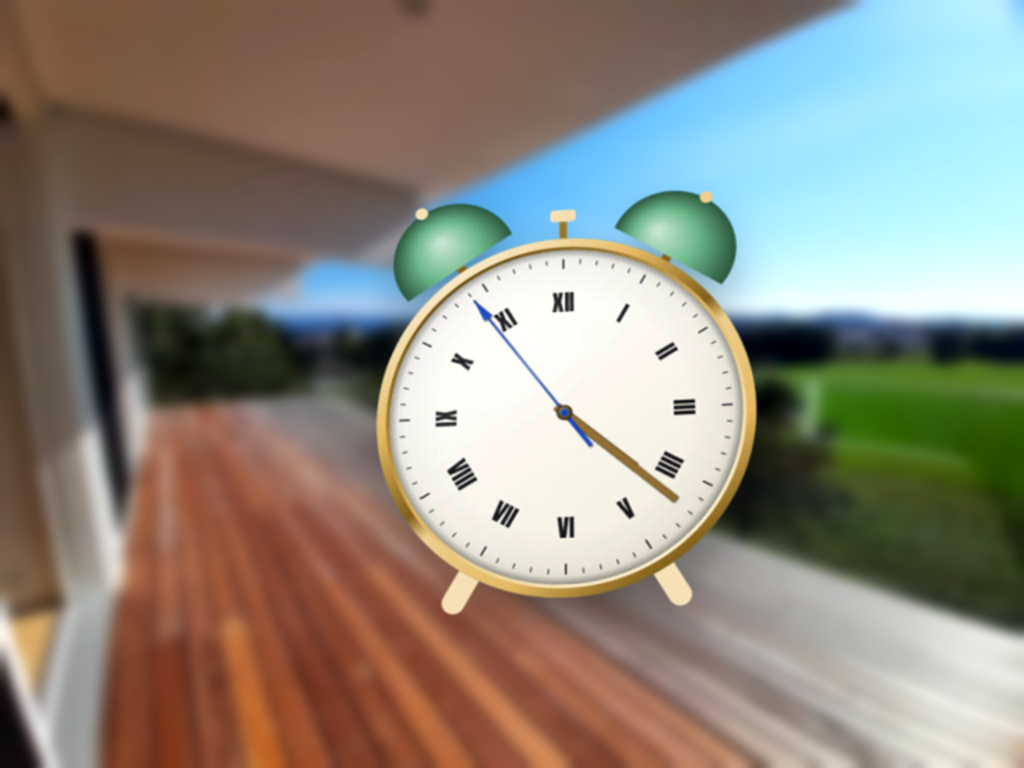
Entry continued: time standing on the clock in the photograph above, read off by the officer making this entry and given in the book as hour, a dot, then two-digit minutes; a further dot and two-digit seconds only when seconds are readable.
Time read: 4.21.54
